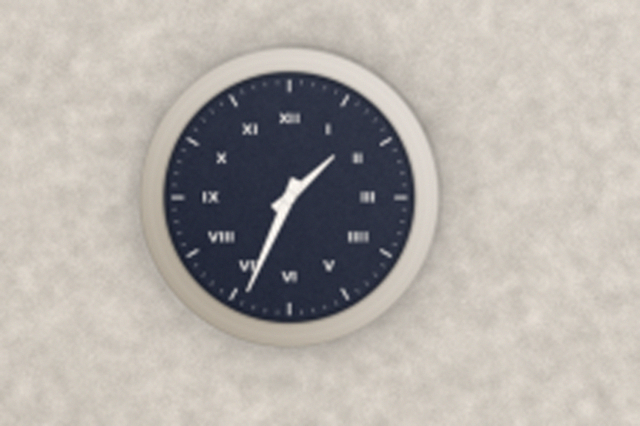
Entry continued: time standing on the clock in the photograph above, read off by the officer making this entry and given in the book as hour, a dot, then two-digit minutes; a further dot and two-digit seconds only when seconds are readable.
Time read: 1.34
